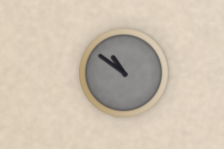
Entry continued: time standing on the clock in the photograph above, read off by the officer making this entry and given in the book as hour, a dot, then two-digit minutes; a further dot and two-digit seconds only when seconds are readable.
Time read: 10.51
